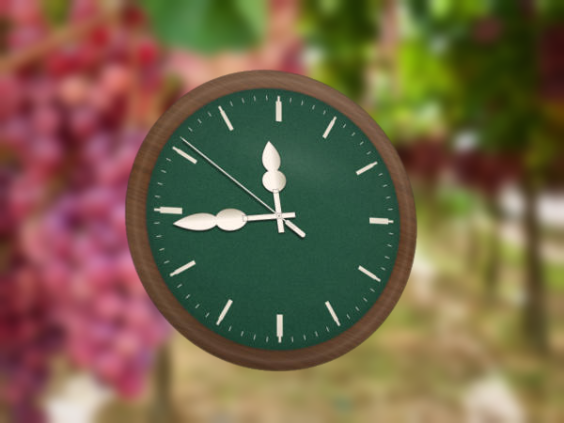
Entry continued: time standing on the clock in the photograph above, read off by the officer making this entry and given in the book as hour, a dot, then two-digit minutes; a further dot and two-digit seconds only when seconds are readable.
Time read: 11.43.51
